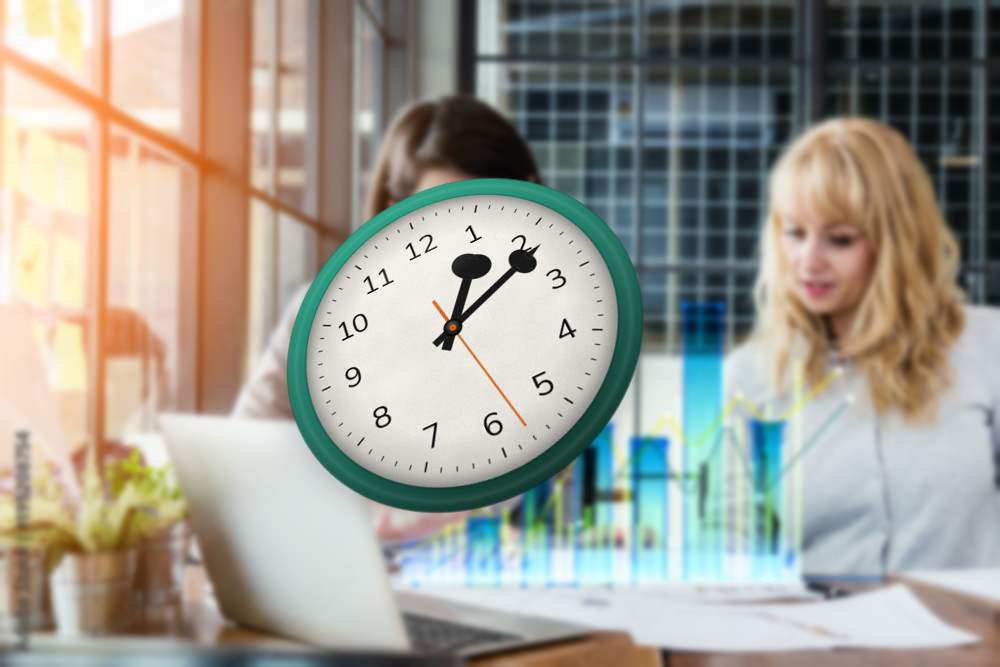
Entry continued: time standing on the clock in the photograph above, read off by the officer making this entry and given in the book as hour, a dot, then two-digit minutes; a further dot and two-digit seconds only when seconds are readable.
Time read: 1.11.28
